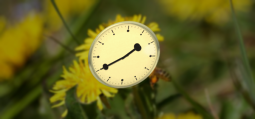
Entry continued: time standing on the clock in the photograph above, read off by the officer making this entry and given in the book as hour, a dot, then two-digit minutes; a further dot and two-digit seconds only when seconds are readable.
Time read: 1.40
